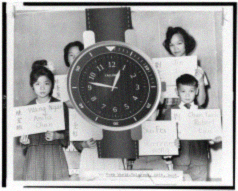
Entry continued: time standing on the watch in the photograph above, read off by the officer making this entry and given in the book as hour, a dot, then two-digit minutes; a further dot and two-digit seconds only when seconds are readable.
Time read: 12.47
